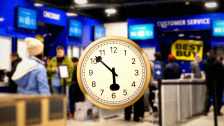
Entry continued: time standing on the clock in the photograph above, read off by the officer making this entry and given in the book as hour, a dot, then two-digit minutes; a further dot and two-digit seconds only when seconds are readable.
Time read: 5.52
